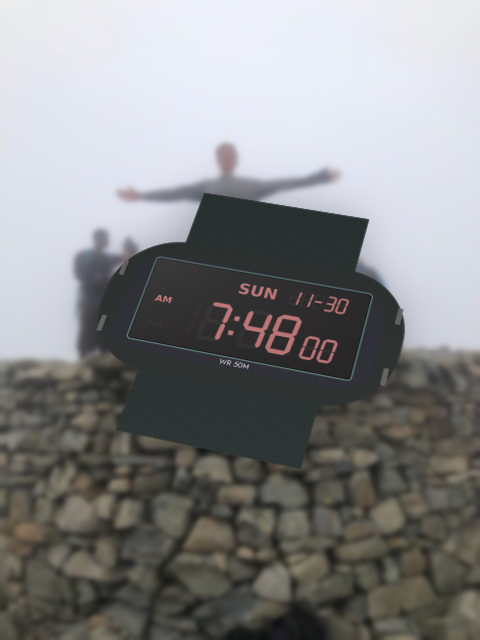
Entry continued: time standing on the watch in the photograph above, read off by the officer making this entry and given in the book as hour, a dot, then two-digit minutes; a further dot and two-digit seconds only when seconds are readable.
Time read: 7.48.00
